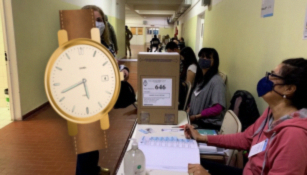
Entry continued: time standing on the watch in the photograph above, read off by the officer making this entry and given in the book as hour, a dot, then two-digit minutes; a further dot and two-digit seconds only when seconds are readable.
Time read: 5.42
